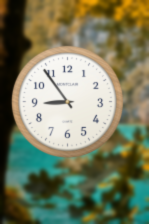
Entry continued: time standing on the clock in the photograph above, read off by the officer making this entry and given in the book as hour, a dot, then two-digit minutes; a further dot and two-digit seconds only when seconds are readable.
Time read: 8.54
